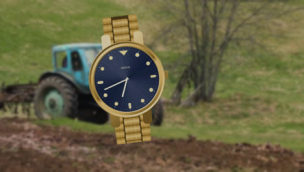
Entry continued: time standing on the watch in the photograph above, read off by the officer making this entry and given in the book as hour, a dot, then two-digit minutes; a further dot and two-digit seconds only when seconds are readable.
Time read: 6.42
